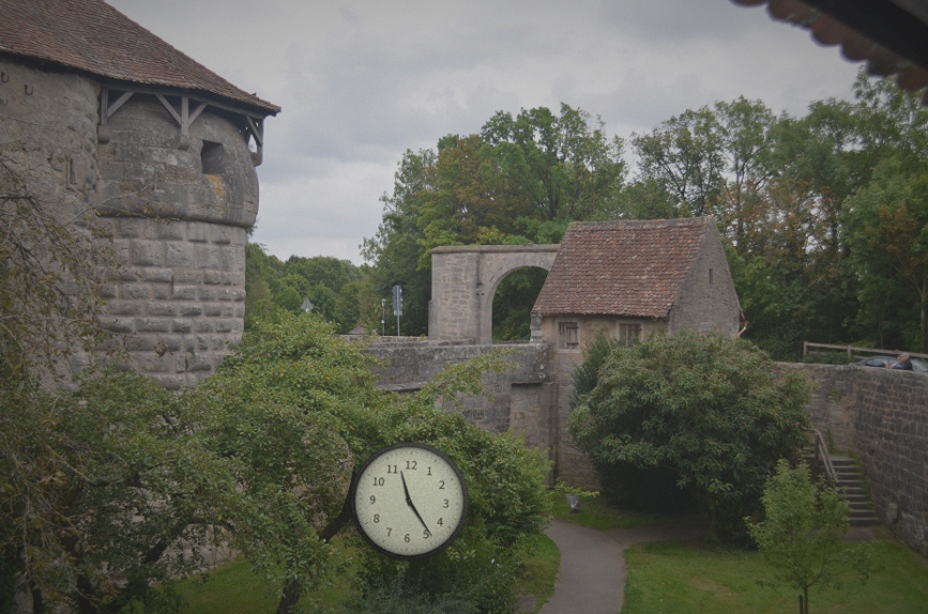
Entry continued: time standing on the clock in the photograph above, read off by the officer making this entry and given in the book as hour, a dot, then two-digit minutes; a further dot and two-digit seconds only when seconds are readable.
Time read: 11.24
